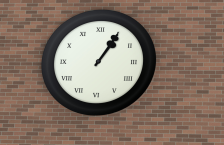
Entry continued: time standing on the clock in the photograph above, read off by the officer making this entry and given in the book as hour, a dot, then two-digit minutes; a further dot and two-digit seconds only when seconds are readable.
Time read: 1.05
